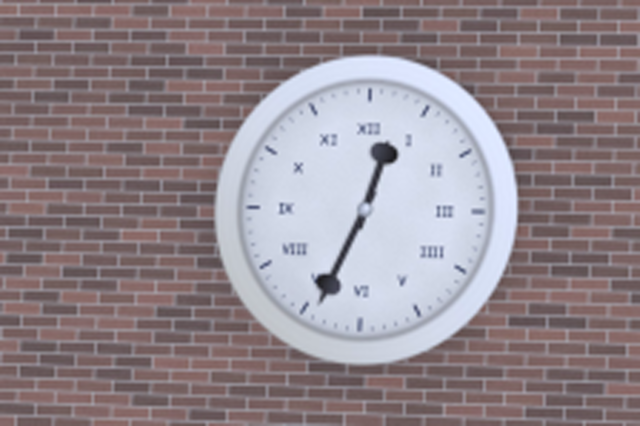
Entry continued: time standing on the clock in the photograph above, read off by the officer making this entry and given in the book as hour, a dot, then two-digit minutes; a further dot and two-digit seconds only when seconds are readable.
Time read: 12.34
